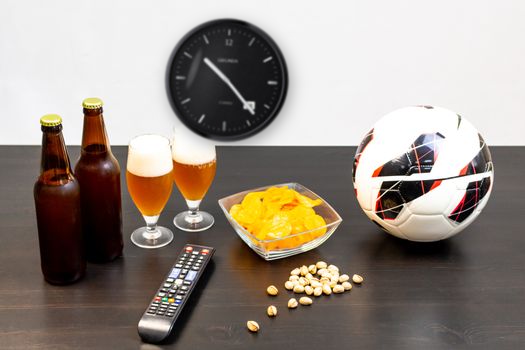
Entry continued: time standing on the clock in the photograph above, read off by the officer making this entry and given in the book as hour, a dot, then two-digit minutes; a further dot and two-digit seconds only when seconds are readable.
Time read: 10.23
